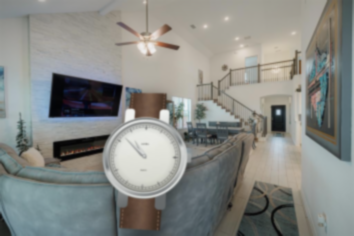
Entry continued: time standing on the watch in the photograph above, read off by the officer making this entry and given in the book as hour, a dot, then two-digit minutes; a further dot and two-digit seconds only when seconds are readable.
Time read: 10.52
